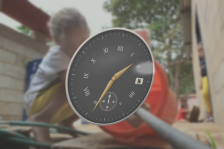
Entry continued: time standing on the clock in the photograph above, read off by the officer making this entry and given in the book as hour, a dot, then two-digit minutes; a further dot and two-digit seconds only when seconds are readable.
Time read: 1.34
